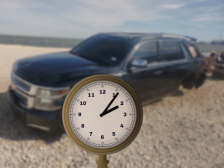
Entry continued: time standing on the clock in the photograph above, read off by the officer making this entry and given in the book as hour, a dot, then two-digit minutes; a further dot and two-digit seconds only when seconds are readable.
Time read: 2.06
